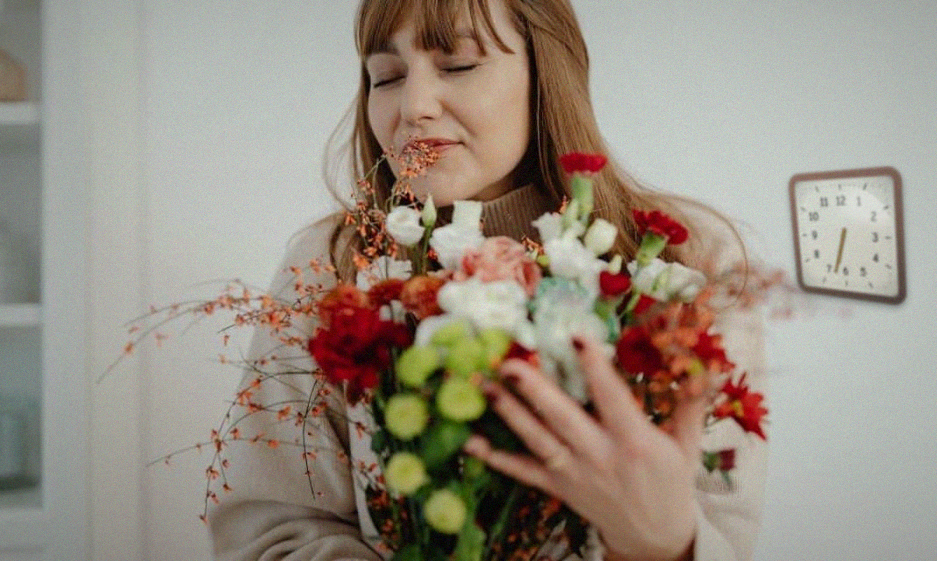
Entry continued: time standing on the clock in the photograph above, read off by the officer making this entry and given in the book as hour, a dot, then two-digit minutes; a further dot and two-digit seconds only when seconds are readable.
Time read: 6.33
